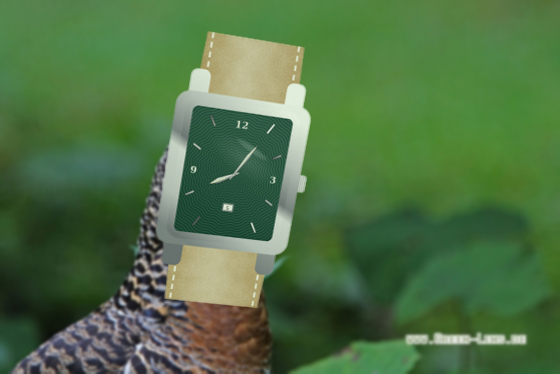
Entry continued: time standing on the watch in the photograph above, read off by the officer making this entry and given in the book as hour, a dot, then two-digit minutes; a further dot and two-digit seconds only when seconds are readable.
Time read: 8.05
